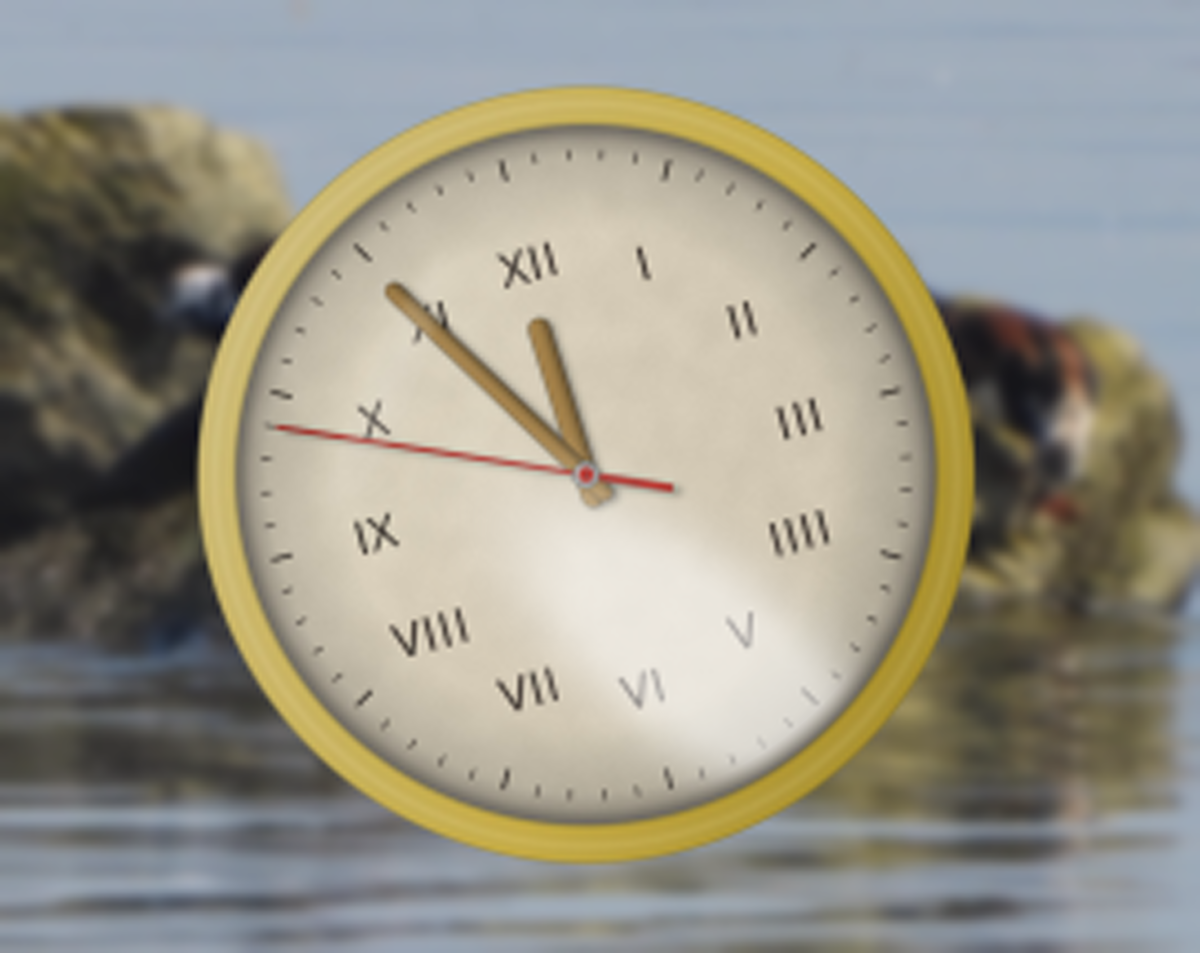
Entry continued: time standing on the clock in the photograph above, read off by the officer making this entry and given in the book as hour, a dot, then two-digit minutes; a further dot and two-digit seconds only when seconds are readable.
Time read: 11.54.49
